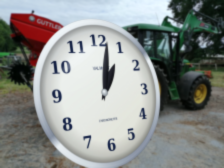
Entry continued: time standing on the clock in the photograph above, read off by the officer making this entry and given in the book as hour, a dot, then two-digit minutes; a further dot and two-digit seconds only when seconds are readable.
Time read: 1.02
